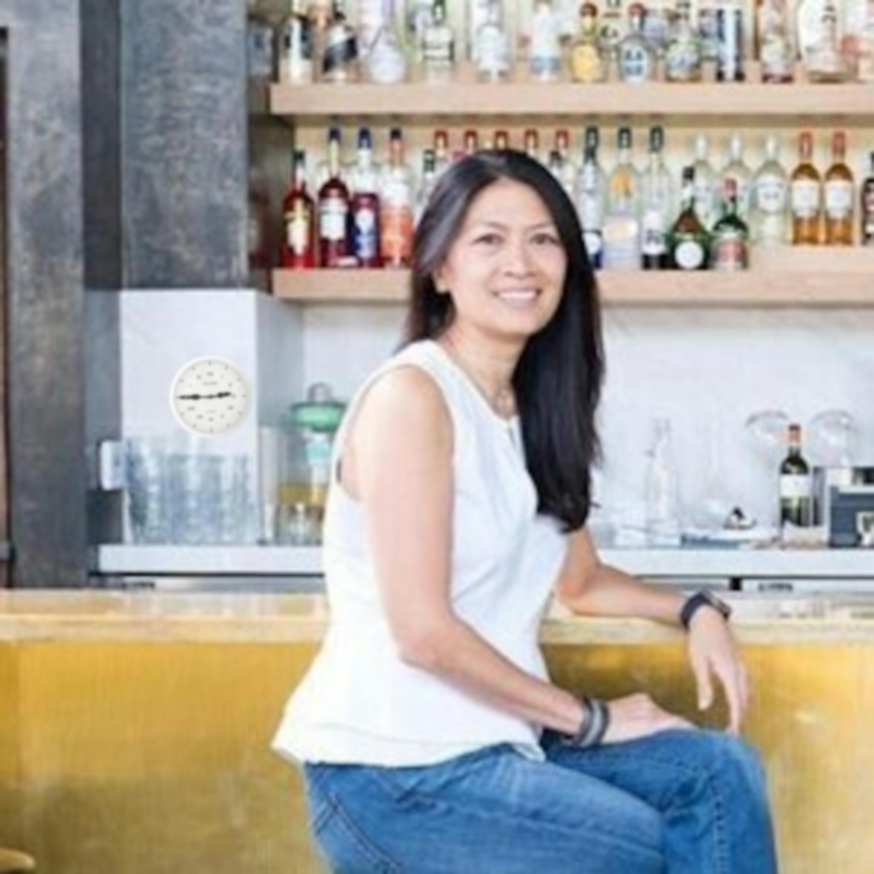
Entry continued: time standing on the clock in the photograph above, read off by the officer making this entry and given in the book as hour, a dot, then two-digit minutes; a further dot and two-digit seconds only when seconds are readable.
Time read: 2.45
